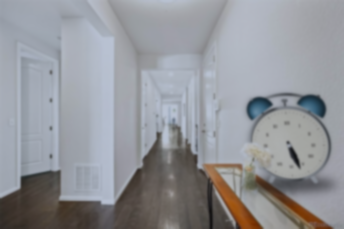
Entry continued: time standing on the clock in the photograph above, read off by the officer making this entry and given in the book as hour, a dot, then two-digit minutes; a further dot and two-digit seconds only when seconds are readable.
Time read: 5.27
